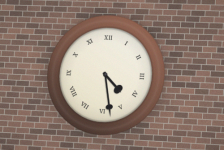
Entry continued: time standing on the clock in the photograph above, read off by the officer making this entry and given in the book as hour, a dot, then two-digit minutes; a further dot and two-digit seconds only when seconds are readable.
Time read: 4.28
